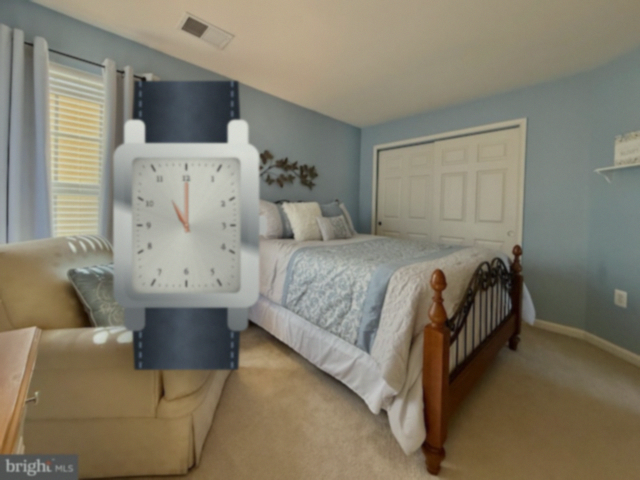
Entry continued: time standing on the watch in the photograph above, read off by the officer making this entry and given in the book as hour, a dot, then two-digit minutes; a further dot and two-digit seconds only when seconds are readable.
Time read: 11.00
